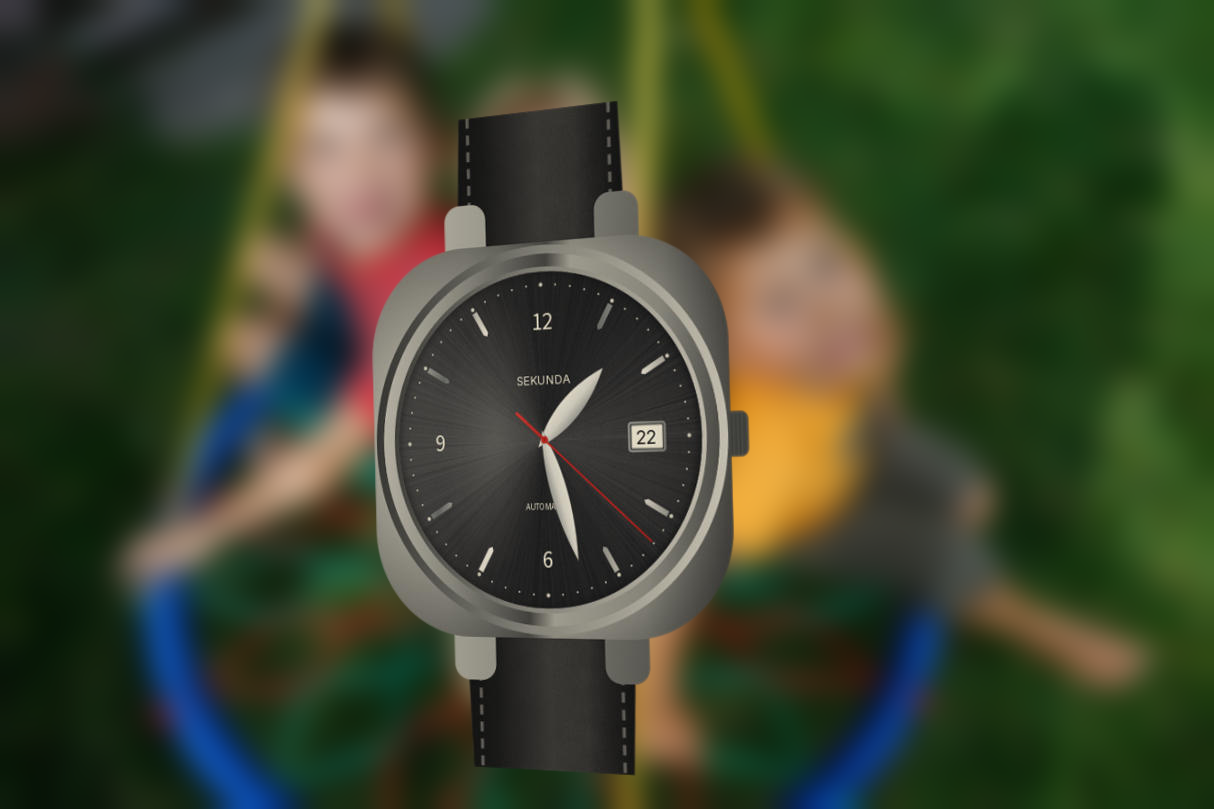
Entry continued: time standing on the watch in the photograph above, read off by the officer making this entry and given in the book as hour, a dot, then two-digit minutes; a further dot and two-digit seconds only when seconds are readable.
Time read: 1.27.22
